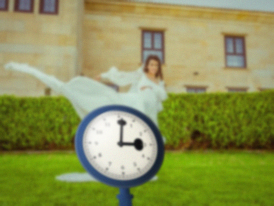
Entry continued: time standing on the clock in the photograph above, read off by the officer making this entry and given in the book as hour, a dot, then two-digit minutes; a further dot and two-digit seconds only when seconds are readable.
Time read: 3.01
